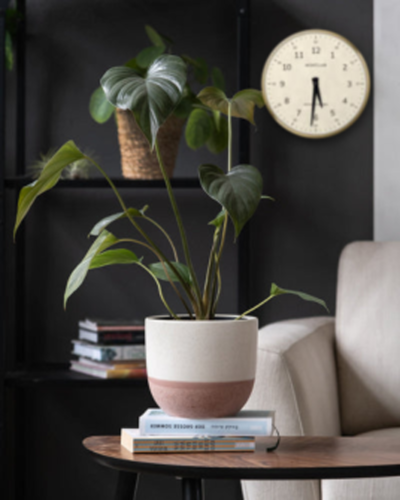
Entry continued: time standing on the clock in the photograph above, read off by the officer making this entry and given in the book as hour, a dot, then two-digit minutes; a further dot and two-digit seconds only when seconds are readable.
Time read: 5.31
